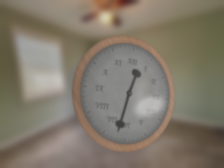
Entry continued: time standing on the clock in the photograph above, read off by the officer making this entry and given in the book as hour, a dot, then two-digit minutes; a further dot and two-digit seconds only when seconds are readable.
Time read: 12.32
